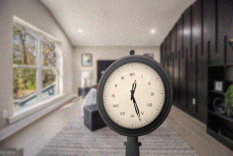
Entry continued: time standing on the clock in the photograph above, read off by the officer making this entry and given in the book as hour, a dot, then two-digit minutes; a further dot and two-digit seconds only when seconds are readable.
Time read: 12.27
